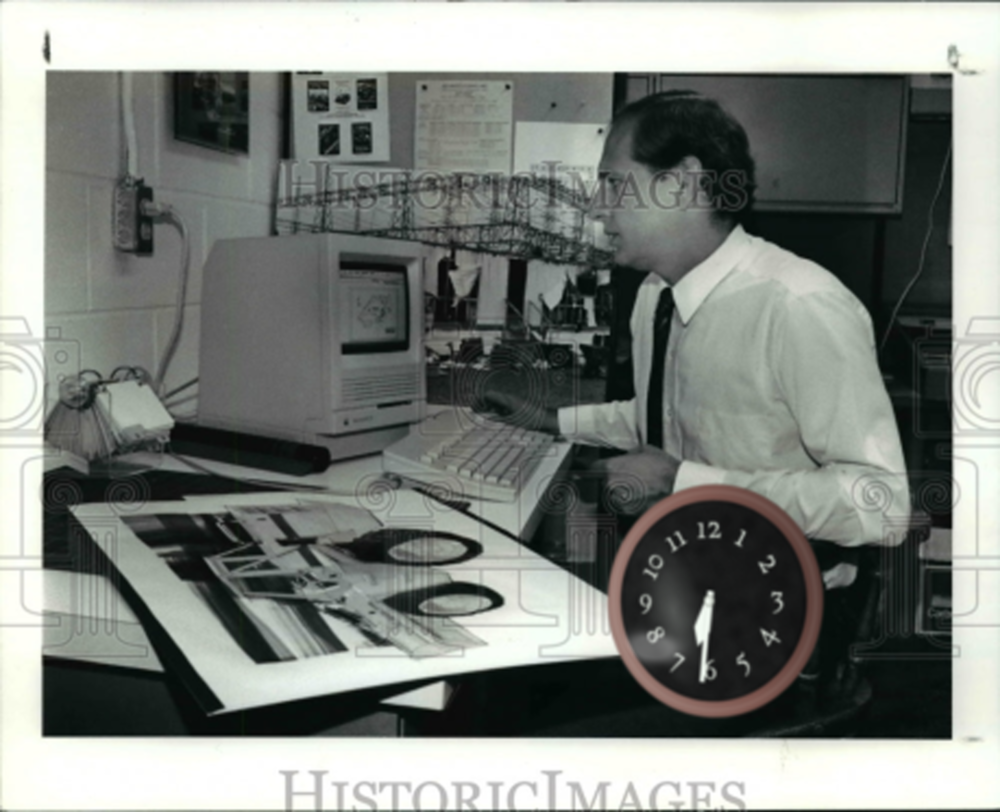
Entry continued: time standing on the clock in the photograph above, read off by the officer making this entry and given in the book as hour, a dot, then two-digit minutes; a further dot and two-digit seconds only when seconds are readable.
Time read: 6.31
